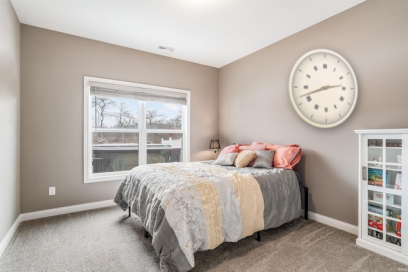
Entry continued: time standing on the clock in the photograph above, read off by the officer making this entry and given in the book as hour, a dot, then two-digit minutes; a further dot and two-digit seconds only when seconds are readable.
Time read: 2.42
